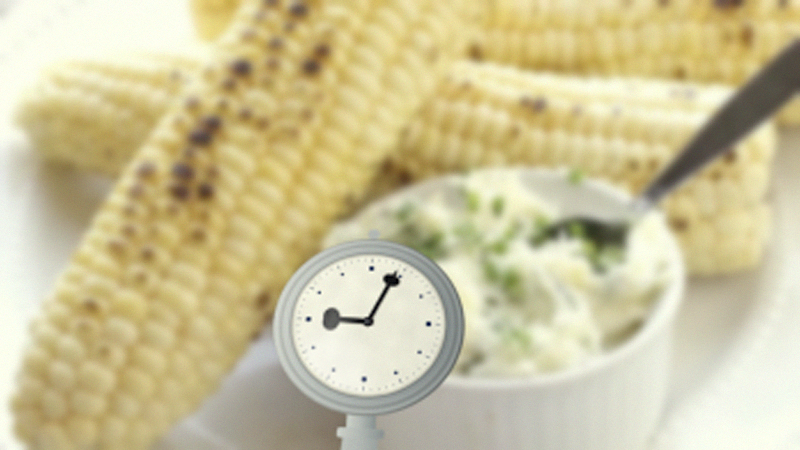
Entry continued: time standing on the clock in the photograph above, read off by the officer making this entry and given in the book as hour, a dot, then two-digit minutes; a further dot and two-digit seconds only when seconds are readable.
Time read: 9.04
